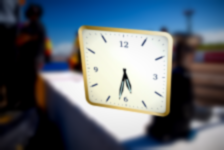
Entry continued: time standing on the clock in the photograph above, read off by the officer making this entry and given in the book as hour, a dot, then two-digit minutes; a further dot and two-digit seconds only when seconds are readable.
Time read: 5.32
